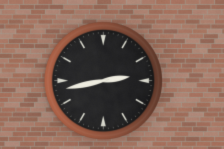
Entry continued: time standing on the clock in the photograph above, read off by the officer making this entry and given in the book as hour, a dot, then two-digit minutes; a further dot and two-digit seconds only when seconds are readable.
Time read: 2.43
